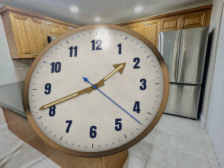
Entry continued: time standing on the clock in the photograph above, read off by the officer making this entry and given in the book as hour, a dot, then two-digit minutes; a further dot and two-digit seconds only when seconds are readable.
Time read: 1.41.22
